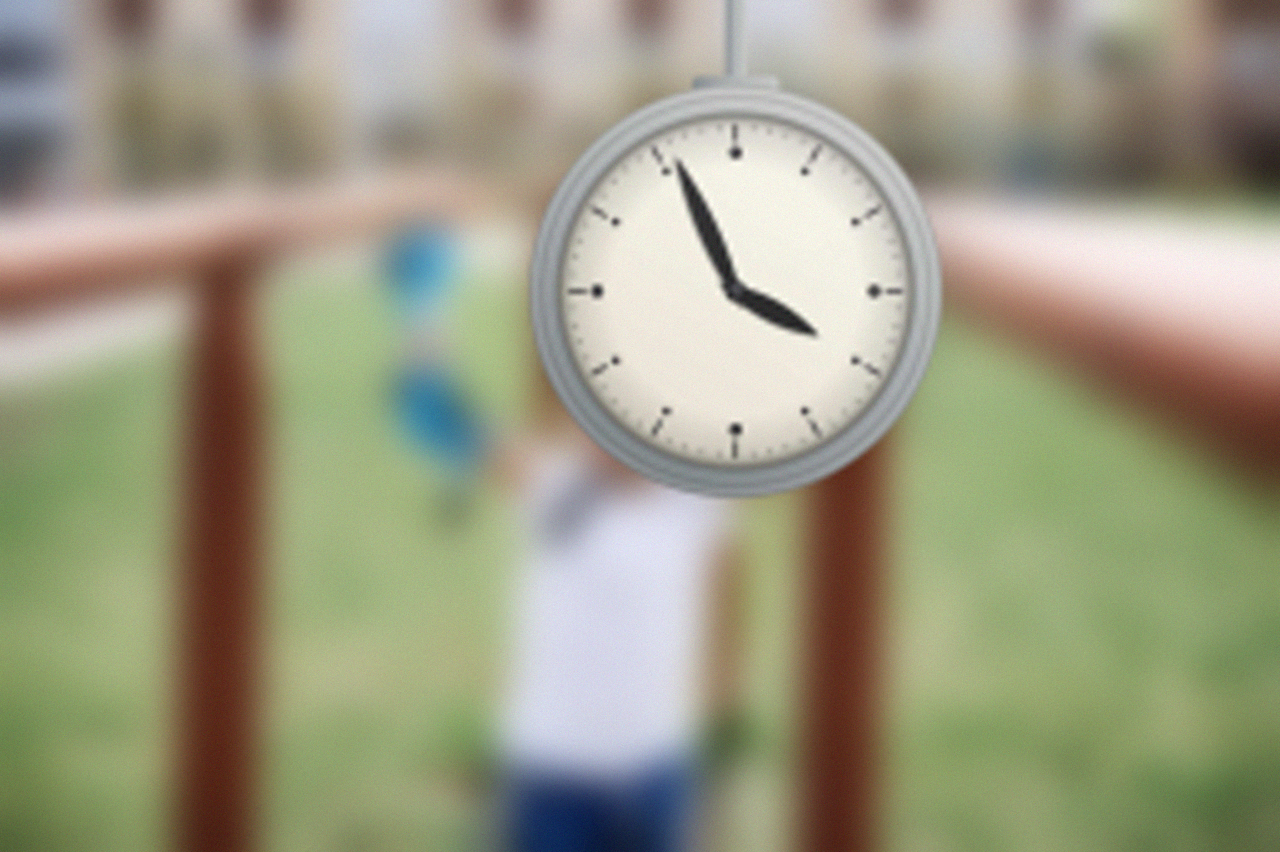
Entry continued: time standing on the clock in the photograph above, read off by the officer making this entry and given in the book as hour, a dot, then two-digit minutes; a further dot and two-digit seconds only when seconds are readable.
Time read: 3.56
